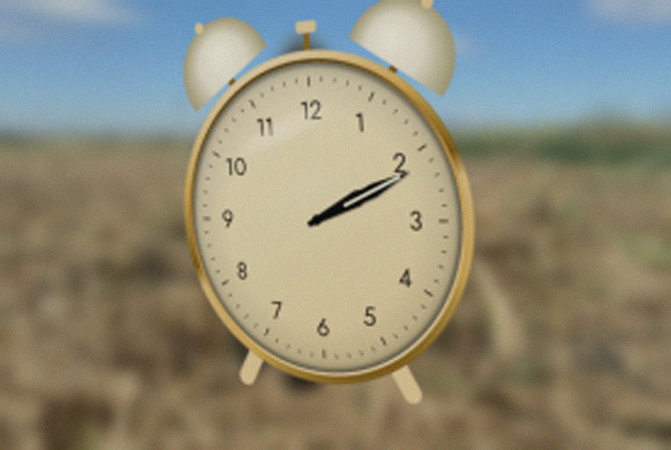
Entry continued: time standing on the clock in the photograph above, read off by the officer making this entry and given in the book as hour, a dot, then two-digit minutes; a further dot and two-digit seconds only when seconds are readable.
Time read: 2.11
